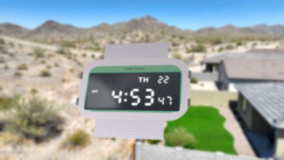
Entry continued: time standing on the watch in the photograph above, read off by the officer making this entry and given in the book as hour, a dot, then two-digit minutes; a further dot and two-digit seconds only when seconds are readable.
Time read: 4.53.47
